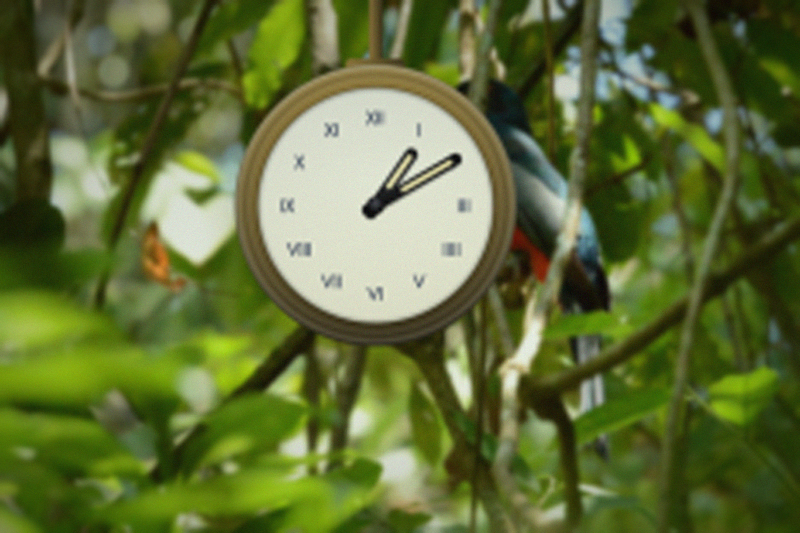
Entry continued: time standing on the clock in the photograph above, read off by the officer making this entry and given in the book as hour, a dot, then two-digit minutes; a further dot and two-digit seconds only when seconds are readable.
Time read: 1.10
